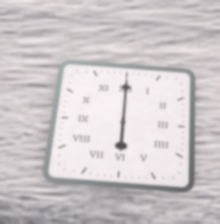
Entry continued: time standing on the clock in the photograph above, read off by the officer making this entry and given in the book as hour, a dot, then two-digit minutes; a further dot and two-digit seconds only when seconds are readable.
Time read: 6.00
